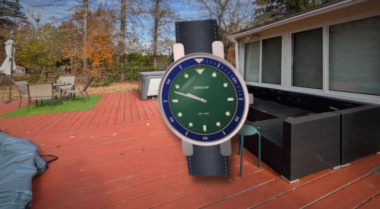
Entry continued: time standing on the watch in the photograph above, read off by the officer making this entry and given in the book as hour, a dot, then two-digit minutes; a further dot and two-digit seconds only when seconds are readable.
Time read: 9.48
